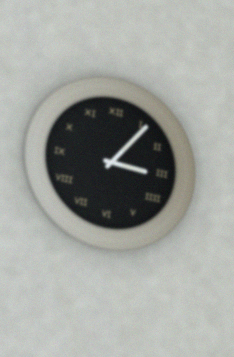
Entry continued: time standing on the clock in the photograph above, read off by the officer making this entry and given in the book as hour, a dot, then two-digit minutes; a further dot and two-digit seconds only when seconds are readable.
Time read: 3.06
